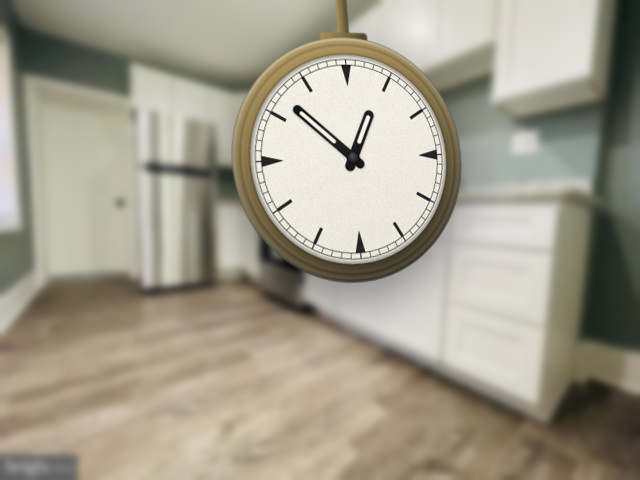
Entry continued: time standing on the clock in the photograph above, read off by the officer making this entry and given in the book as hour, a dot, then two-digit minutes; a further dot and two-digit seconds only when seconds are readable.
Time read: 12.52
